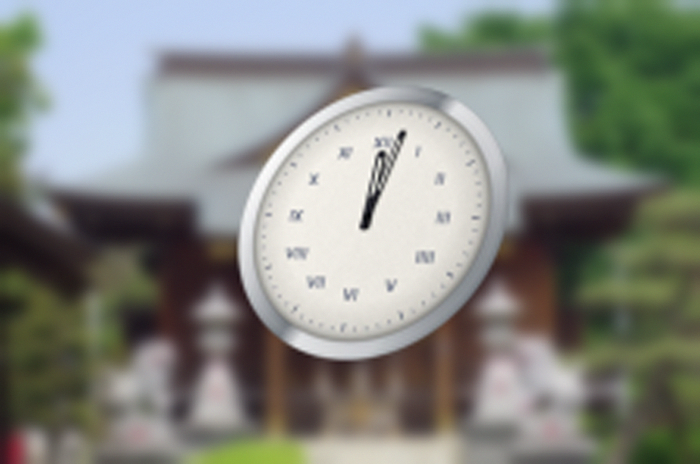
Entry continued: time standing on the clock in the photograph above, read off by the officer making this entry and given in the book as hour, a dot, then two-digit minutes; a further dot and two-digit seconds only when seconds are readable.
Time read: 12.02
